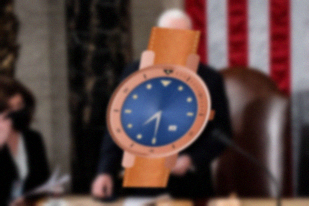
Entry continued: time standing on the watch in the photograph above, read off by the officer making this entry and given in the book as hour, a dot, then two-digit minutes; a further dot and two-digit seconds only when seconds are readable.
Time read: 7.30
